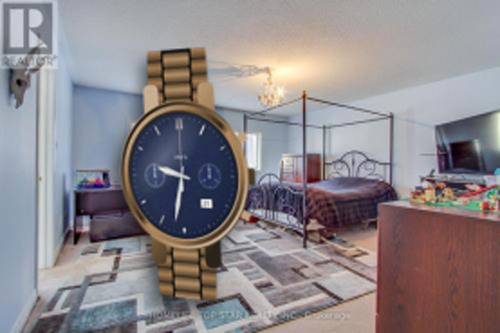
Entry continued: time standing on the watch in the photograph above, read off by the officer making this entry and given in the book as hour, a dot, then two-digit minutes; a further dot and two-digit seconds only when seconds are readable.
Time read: 9.32
